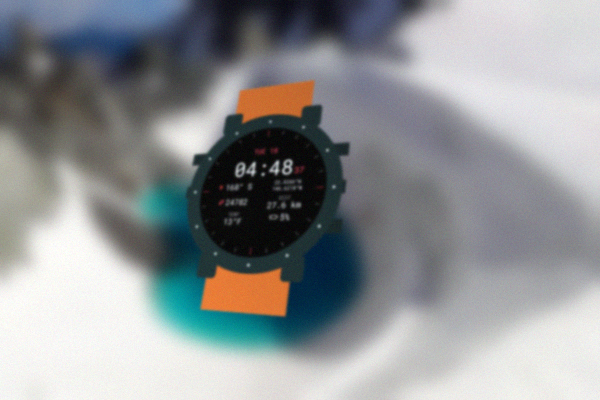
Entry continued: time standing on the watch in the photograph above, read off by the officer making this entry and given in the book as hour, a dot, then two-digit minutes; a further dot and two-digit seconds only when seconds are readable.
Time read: 4.48
